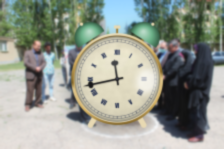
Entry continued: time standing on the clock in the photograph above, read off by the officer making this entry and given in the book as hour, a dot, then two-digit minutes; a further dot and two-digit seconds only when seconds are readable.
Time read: 11.43
